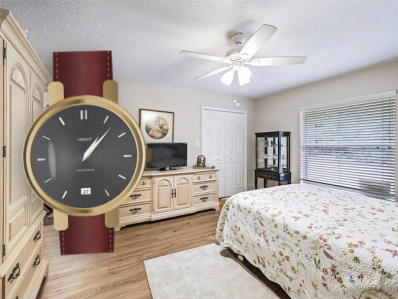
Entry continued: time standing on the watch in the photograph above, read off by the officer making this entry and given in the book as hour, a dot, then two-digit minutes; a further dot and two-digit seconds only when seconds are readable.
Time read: 1.07
